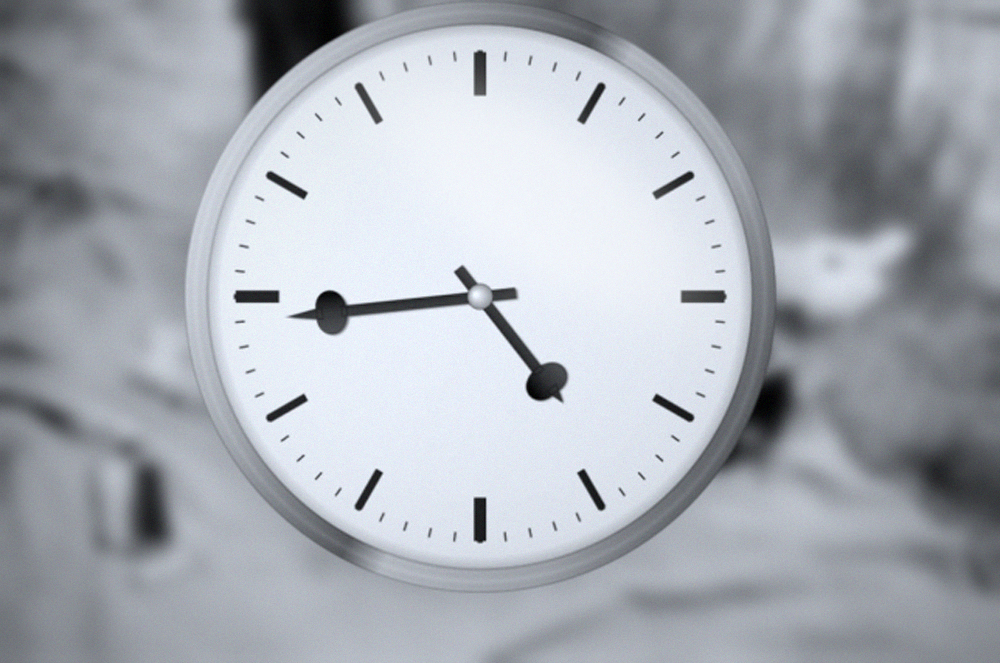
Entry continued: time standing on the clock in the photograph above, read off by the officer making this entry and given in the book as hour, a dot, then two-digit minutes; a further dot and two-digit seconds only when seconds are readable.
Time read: 4.44
